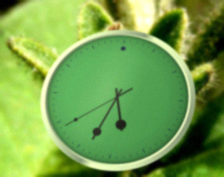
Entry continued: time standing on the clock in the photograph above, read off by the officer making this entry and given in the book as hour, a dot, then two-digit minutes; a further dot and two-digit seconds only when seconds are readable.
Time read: 5.33.39
